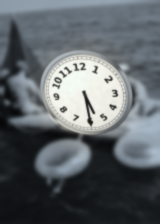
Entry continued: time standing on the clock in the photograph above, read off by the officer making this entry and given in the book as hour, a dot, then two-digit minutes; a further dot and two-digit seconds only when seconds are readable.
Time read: 5.30
